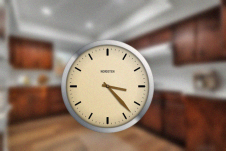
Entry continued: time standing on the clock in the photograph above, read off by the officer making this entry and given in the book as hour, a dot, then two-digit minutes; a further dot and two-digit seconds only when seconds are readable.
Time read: 3.23
